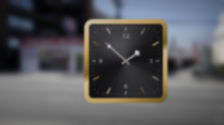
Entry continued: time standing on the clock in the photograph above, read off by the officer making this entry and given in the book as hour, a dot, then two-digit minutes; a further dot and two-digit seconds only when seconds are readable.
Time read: 1.52
